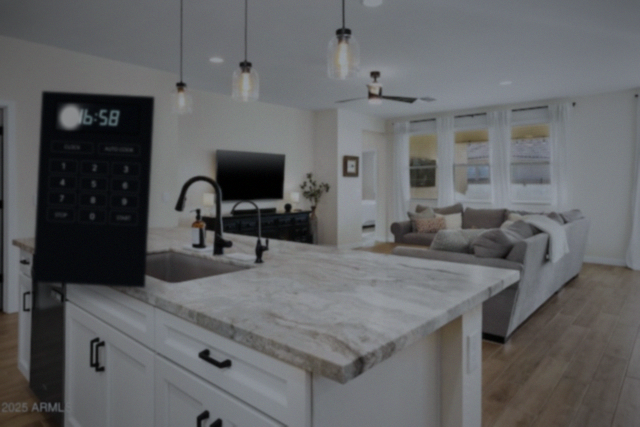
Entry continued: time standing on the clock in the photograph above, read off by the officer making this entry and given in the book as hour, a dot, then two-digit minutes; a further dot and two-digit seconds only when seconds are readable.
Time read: 16.58
